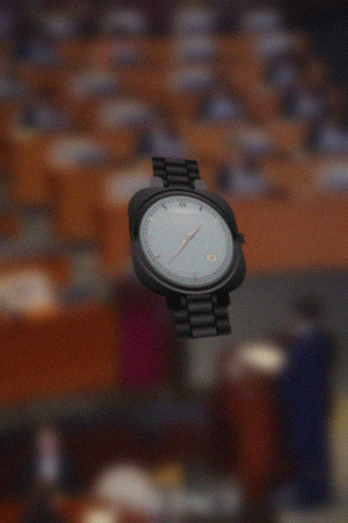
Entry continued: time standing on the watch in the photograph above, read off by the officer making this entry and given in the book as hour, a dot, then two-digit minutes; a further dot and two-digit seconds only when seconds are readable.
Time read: 1.37
